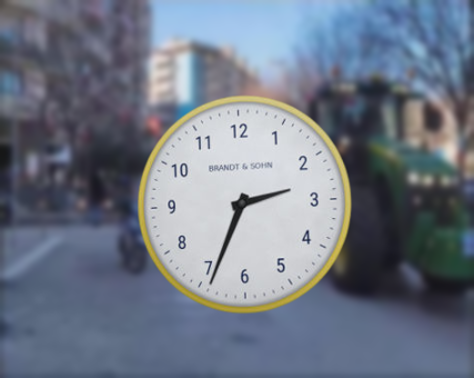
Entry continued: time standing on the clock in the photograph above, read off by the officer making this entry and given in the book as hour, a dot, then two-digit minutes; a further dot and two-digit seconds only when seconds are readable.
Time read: 2.34
